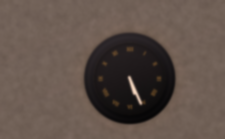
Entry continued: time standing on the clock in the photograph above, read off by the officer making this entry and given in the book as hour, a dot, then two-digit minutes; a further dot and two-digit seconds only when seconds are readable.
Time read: 5.26
